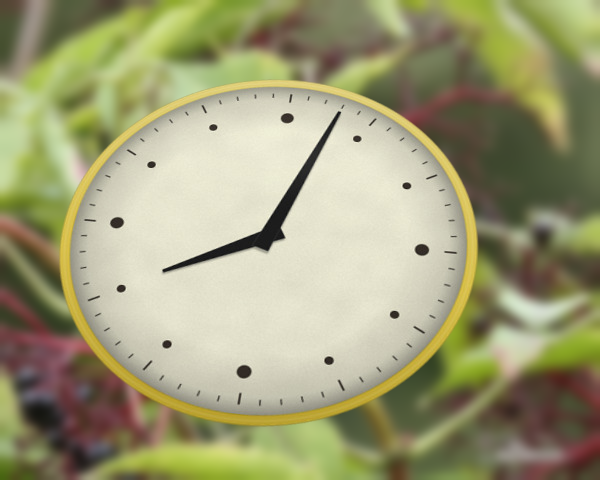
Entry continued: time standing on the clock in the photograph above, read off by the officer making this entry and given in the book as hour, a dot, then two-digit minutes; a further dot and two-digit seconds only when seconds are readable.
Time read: 8.03
